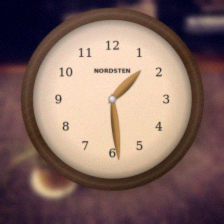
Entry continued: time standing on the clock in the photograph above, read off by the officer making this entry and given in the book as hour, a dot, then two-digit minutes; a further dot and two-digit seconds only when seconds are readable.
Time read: 1.29
